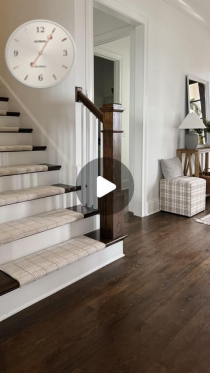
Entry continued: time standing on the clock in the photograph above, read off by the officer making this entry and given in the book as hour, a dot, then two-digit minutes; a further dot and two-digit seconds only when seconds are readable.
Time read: 7.05
